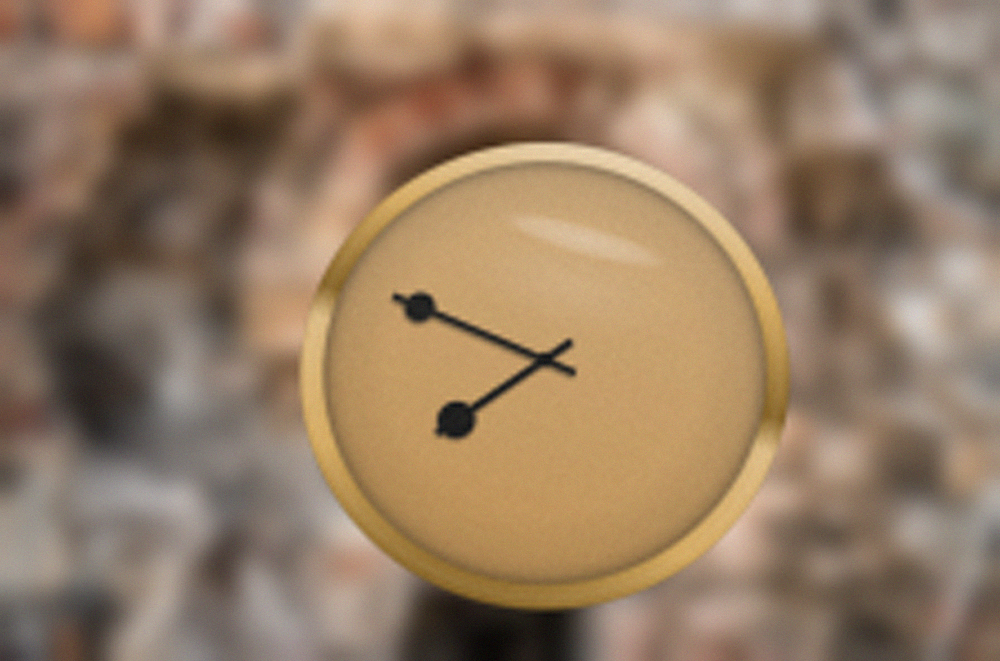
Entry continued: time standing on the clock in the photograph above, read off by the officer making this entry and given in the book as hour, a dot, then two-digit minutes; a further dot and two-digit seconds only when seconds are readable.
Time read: 7.49
